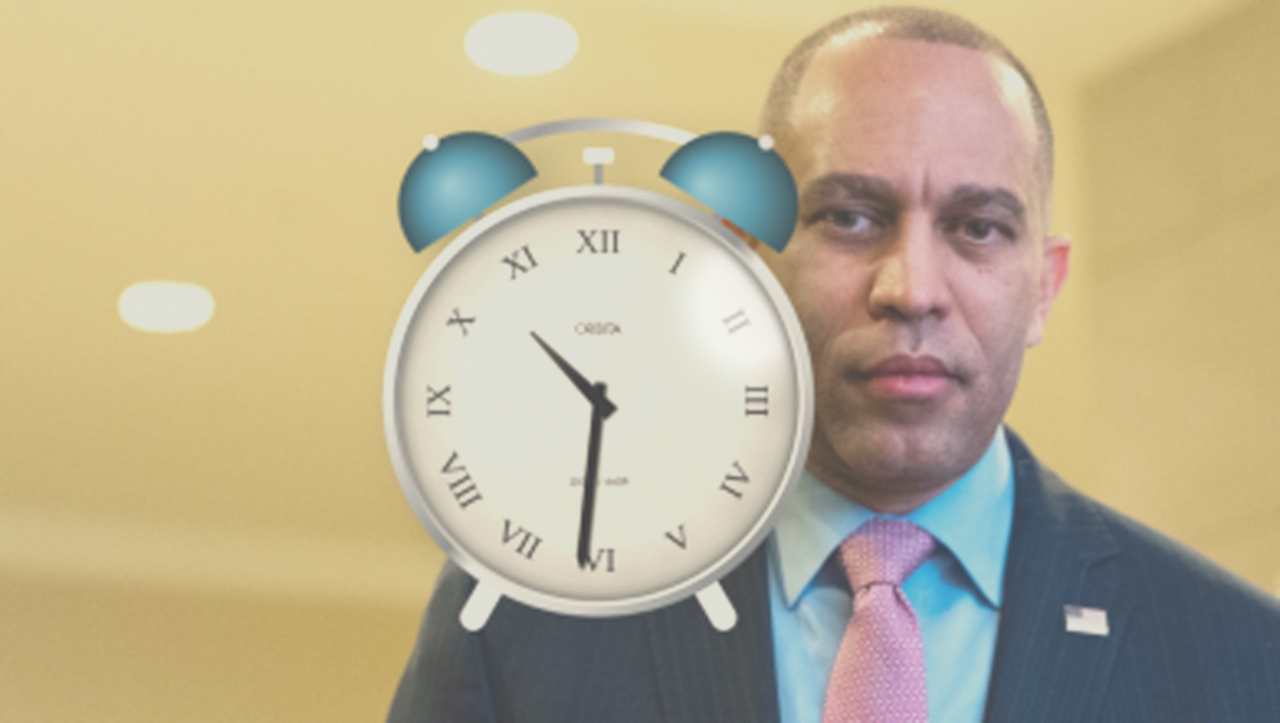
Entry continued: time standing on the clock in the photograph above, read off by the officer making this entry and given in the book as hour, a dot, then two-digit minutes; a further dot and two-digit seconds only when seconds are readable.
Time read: 10.31
